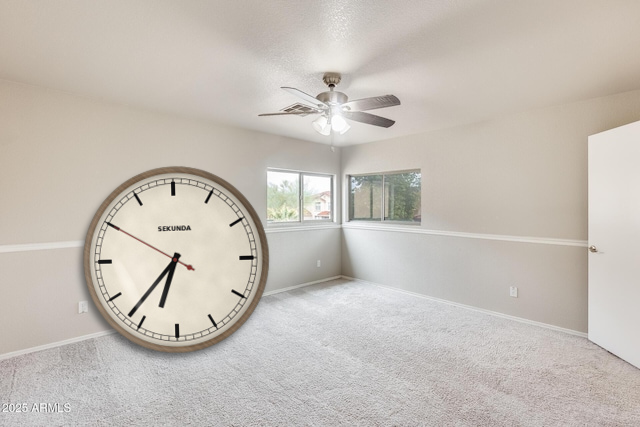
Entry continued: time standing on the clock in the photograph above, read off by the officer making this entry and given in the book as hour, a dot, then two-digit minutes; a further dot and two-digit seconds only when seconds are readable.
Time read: 6.36.50
